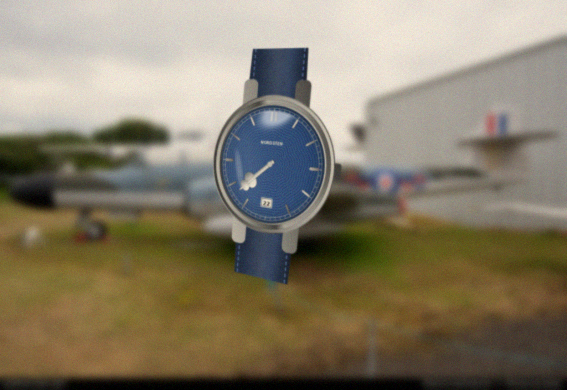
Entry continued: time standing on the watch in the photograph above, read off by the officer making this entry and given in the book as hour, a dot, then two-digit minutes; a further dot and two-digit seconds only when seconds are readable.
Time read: 7.38
